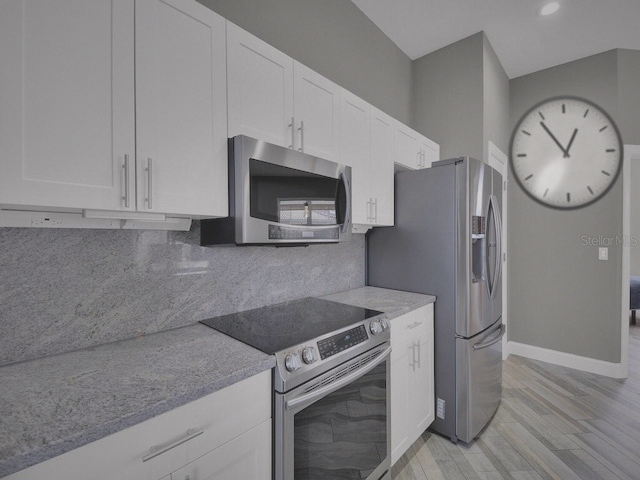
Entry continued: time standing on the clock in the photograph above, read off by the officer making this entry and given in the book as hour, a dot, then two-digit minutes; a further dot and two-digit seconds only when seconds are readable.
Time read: 12.54
